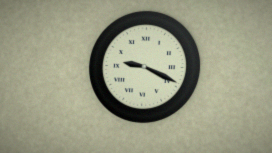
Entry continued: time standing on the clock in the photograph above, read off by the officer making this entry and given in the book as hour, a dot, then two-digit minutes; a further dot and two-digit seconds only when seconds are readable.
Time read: 9.19
